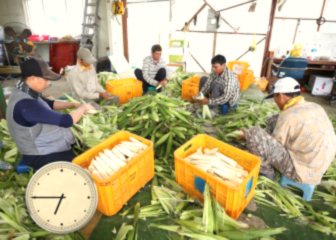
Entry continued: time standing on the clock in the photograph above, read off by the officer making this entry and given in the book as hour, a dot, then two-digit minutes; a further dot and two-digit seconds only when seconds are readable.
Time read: 6.45
